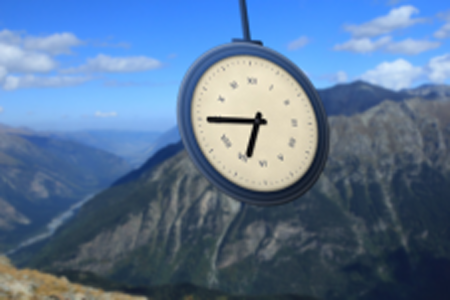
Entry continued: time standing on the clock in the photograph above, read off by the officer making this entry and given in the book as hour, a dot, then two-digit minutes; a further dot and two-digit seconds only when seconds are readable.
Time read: 6.45
